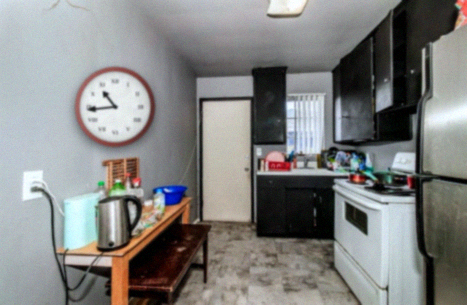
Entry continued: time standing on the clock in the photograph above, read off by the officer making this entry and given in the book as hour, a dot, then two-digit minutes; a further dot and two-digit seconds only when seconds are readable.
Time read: 10.44
